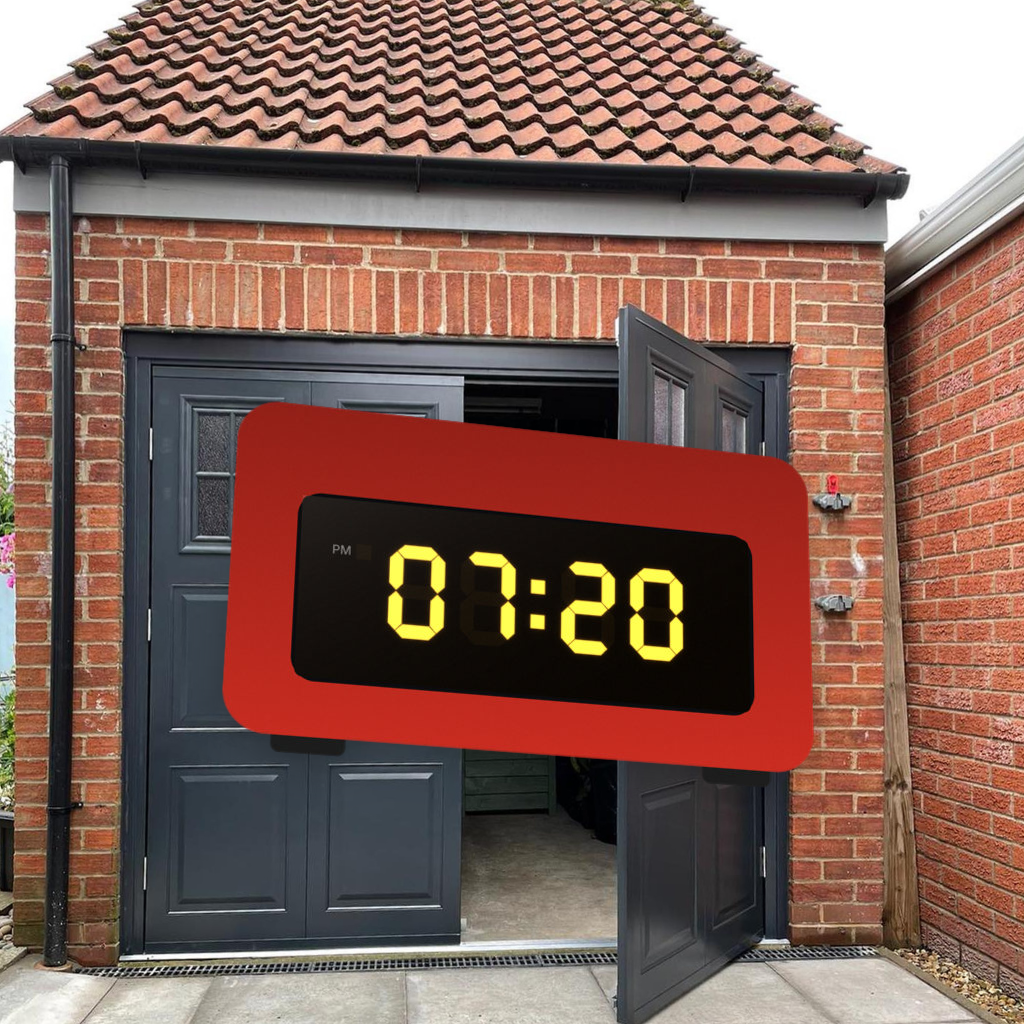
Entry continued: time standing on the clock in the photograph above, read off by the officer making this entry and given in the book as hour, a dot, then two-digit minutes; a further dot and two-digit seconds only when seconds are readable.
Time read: 7.20
